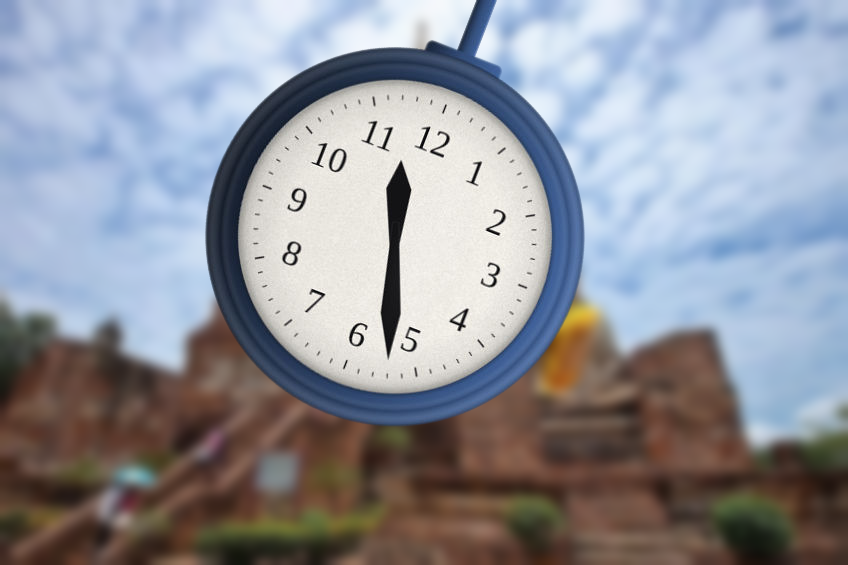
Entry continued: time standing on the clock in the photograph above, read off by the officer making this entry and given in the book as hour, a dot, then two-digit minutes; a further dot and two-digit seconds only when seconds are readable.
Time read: 11.27
